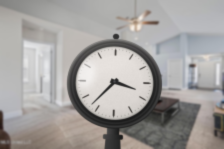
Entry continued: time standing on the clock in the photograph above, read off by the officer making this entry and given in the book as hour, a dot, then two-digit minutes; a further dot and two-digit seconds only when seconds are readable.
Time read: 3.37
